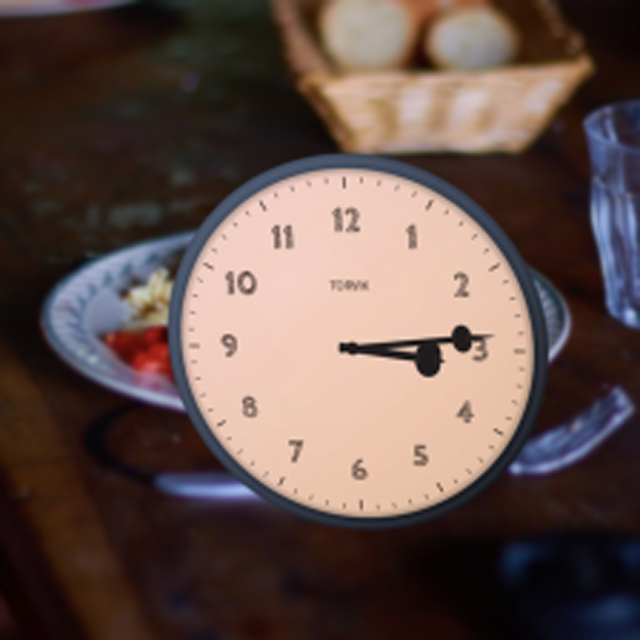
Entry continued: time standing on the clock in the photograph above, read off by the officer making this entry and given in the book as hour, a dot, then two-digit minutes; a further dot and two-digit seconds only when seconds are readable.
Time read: 3.14
